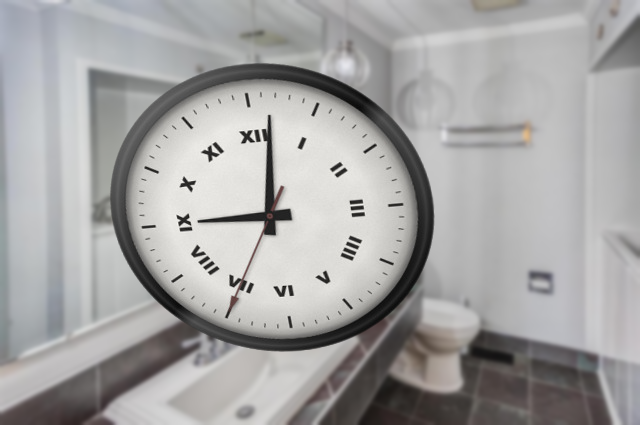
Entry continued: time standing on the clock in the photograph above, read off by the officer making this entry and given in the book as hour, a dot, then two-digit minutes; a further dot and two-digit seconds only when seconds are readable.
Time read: 9.01.35
